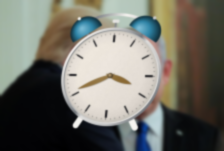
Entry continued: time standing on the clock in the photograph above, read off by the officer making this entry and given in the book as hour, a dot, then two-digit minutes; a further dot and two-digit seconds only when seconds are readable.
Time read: 3.41
